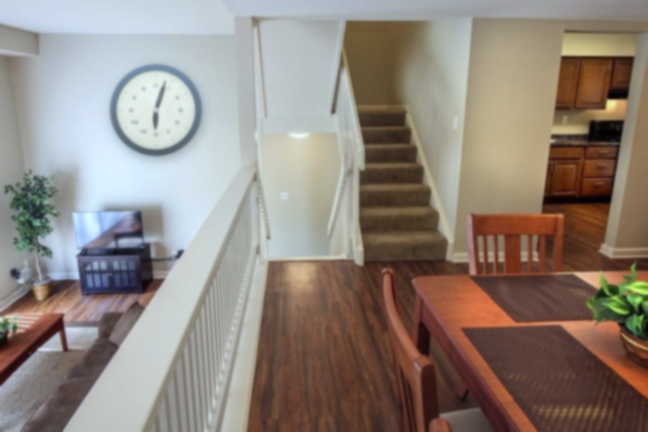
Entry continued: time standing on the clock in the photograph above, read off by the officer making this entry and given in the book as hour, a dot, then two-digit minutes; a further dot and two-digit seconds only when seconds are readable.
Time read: 6.03
